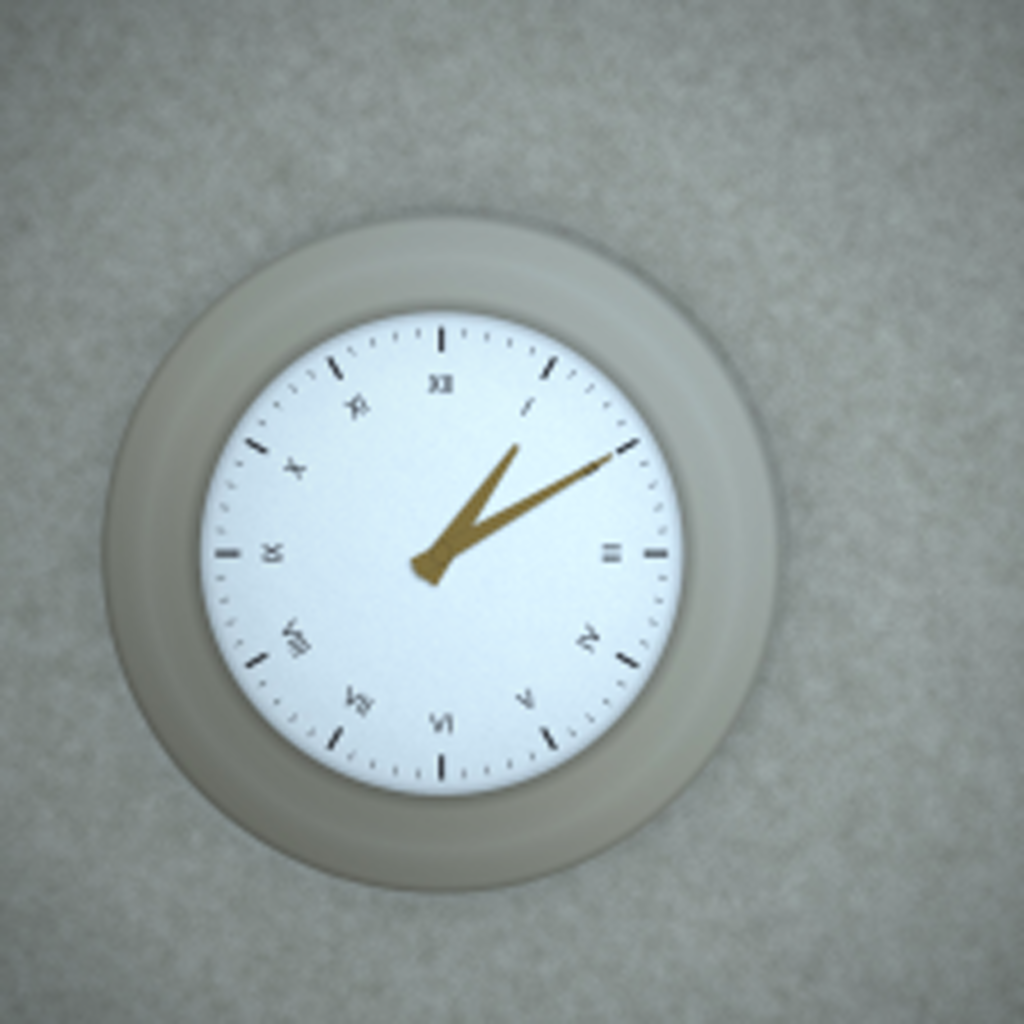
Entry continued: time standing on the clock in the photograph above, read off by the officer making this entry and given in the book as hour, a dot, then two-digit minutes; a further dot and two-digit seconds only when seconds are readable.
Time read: 1.10
